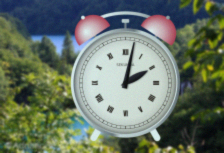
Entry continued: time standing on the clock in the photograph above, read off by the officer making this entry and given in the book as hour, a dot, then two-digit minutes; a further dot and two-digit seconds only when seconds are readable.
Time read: 2.02
